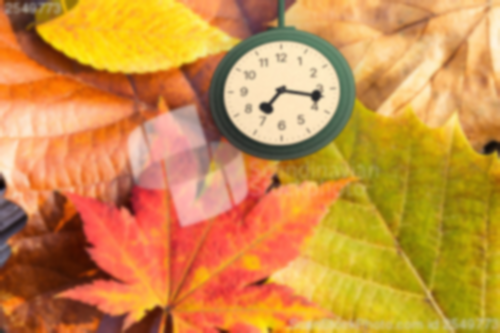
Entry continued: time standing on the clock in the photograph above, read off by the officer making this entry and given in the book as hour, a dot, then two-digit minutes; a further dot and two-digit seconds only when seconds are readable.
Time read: 7.17
